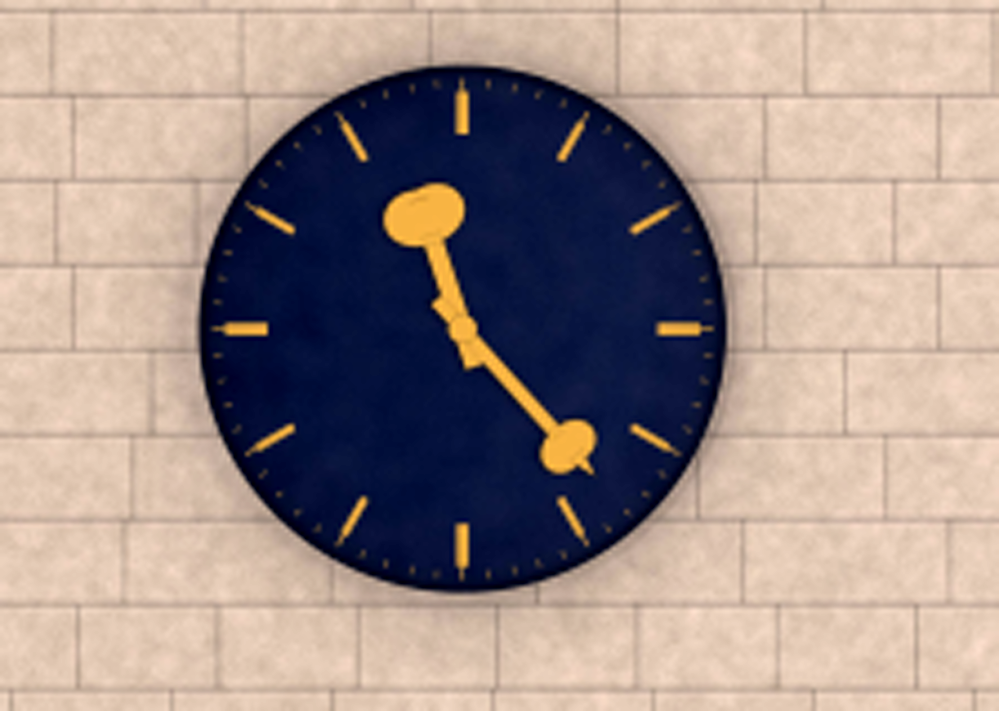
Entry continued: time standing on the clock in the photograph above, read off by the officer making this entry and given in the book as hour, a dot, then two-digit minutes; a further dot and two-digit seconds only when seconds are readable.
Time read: 11.23
